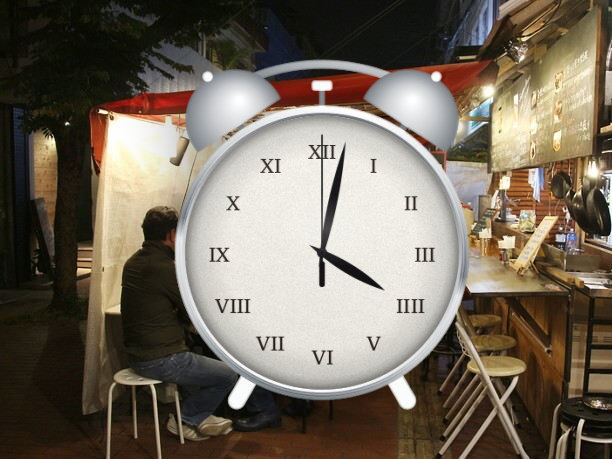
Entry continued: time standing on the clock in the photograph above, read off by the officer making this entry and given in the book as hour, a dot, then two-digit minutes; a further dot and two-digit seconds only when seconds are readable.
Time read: 4.02.00
